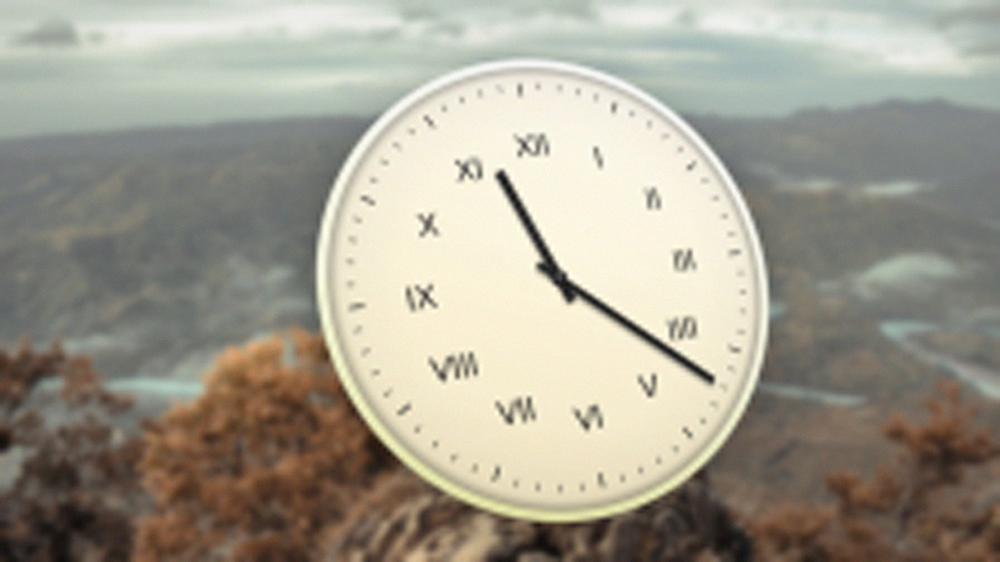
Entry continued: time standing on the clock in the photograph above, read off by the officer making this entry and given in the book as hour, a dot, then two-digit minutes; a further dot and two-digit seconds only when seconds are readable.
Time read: 11.22
